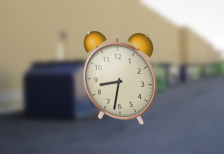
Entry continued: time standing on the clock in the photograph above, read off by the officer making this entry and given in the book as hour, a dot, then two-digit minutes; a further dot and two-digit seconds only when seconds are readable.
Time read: 8.32
